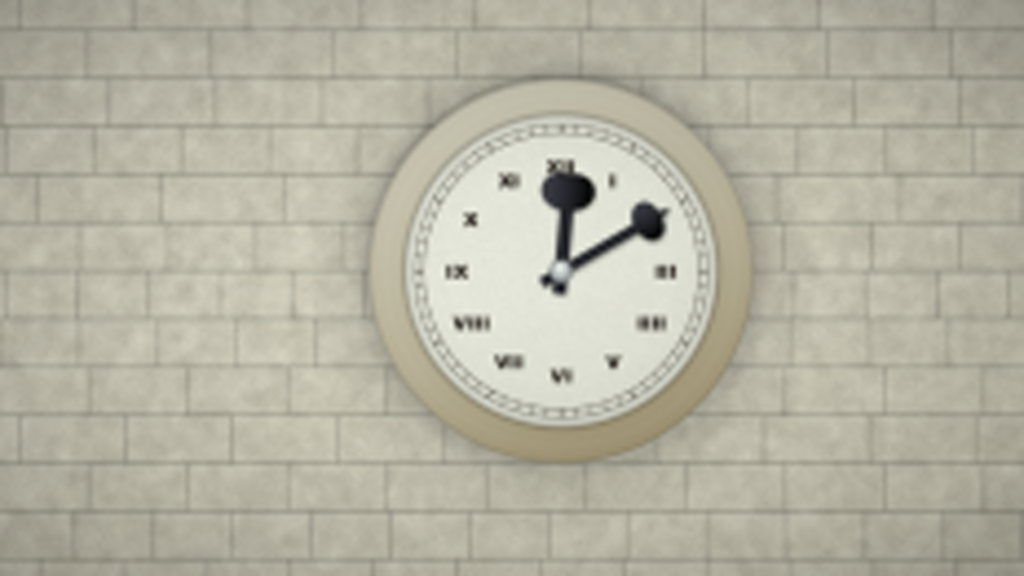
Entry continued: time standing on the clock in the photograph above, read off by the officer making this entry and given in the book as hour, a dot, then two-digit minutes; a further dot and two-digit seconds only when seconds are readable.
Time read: 12.10
